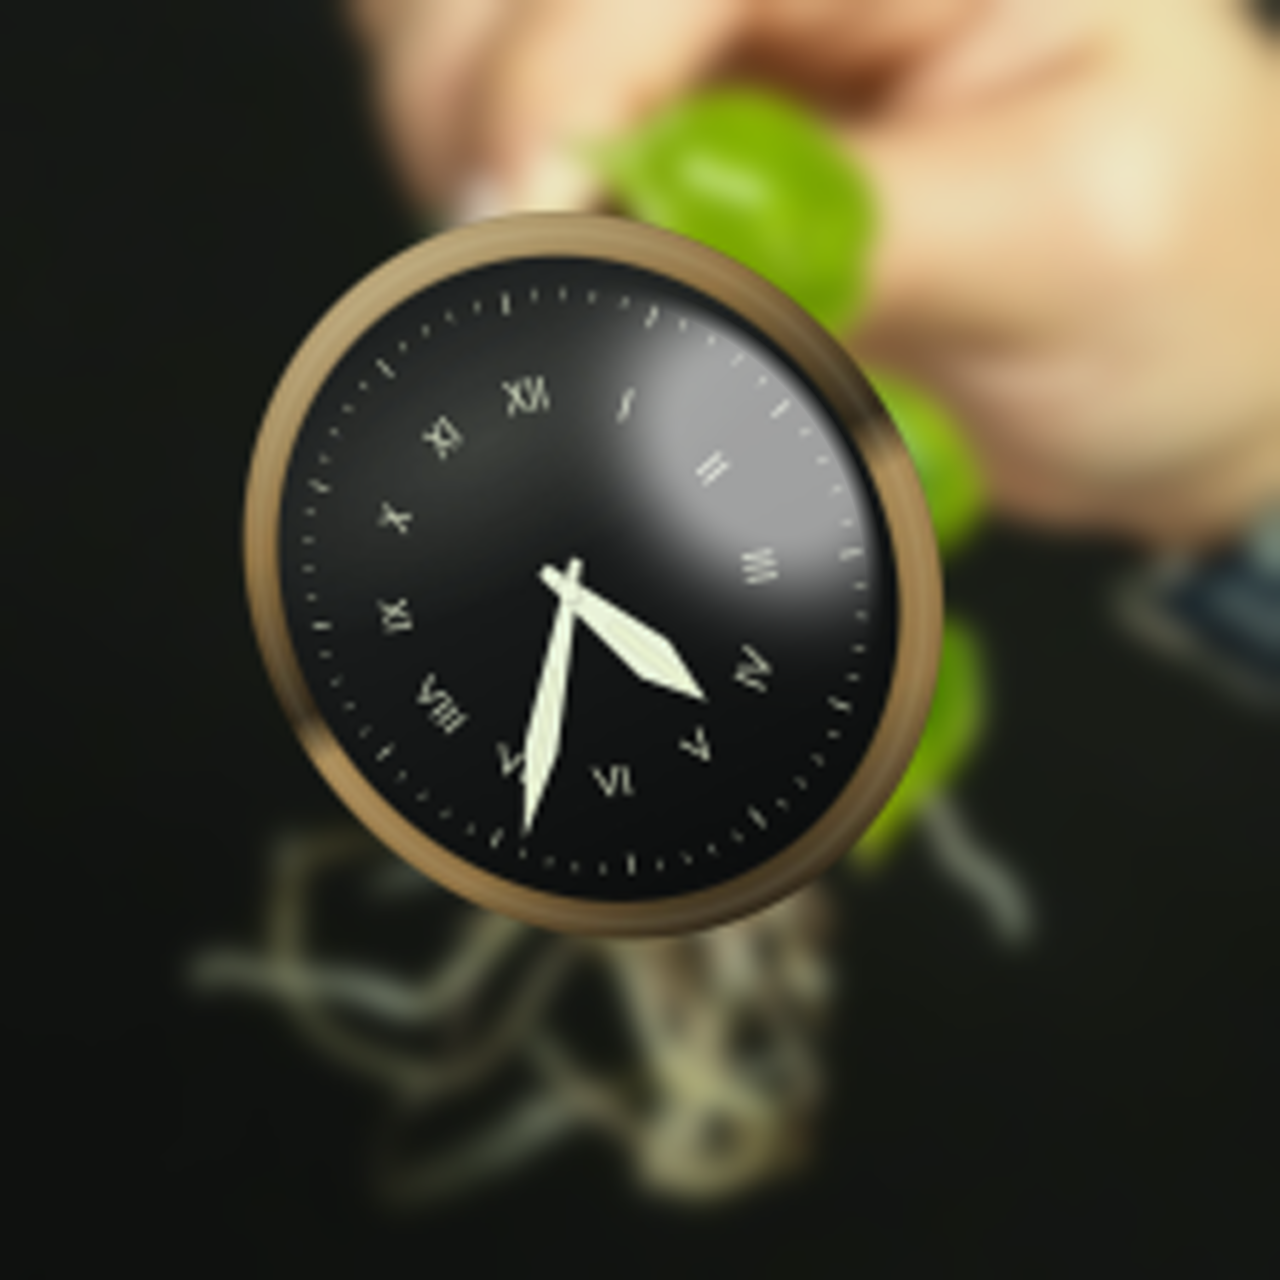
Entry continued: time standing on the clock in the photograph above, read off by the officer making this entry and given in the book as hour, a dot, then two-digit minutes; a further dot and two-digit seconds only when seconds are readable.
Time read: 4.34
